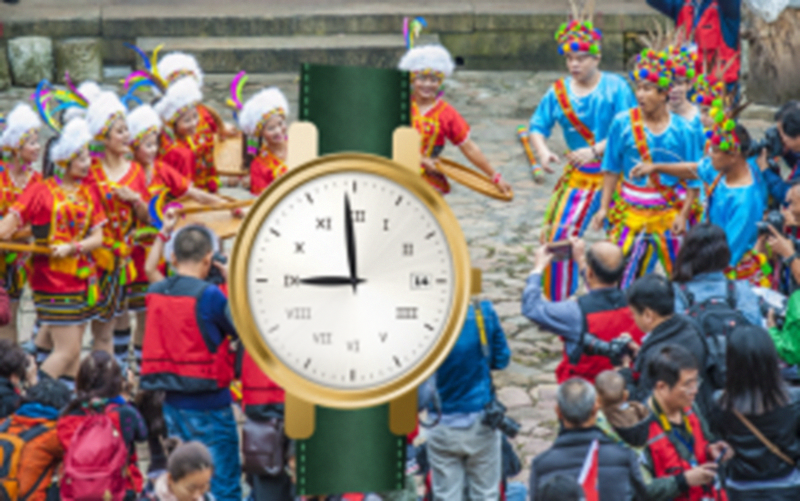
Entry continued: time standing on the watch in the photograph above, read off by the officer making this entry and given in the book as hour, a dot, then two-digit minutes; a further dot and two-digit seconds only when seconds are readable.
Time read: 8.59
